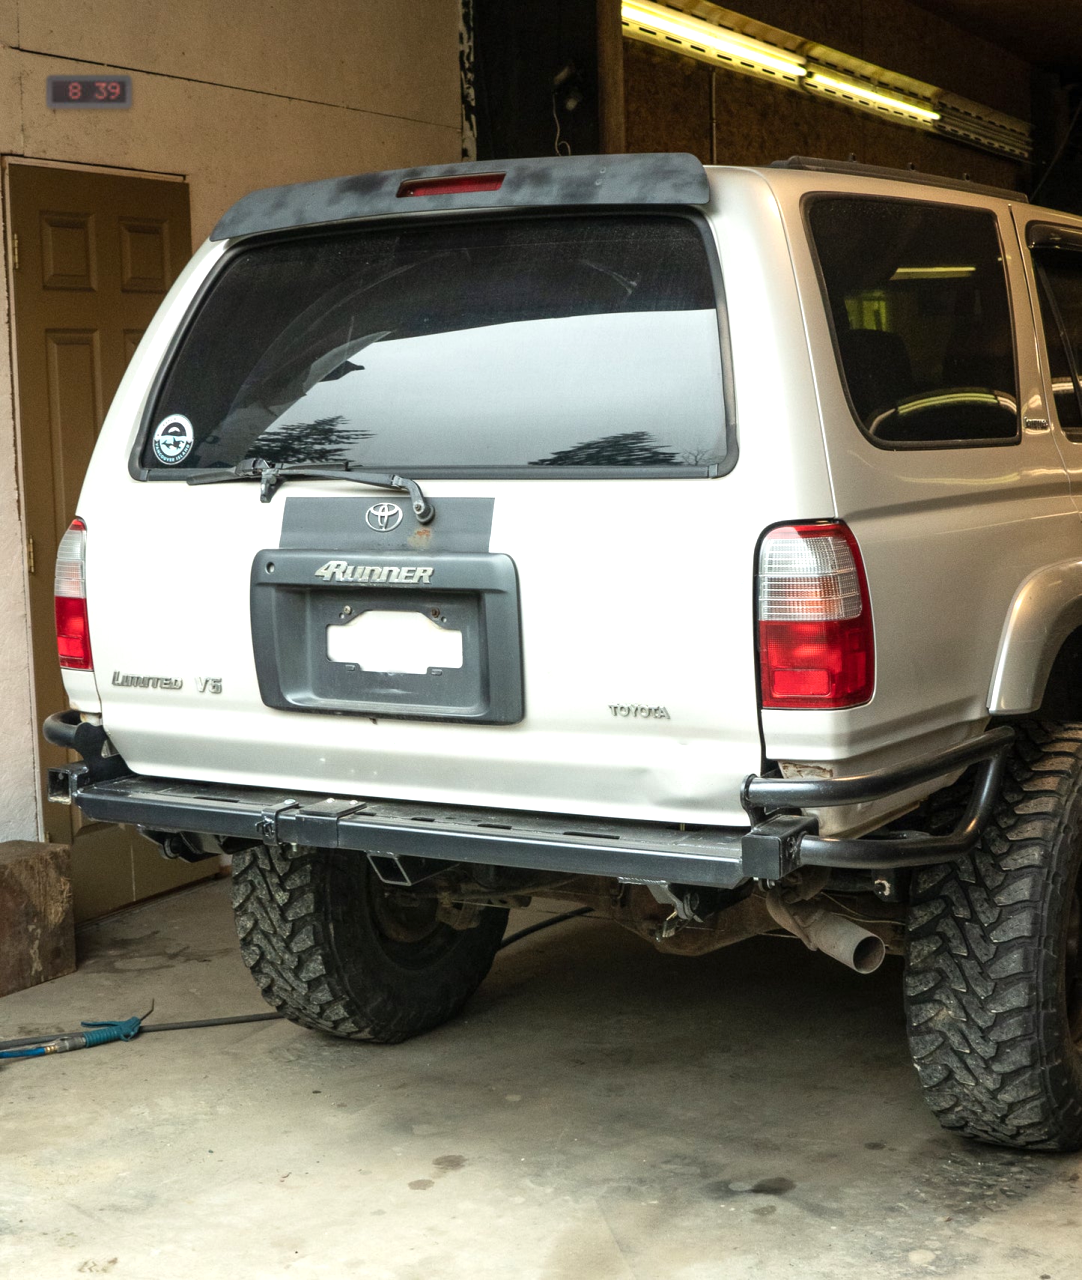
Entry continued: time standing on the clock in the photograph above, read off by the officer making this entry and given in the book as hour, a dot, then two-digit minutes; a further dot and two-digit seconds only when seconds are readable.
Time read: 8.39
